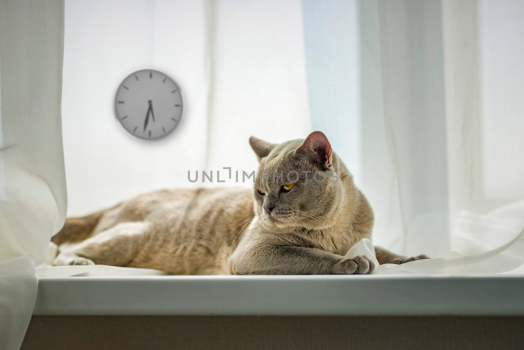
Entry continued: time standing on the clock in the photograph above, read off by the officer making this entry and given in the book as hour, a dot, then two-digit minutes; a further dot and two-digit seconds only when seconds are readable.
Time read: 5.32
